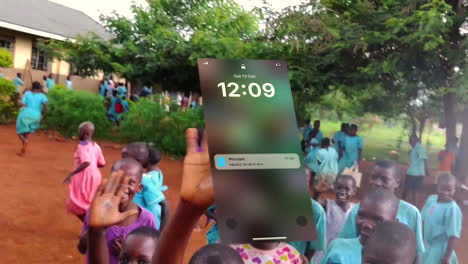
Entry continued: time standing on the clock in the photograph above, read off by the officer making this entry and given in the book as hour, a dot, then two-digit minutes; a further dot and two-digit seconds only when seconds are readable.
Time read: 12.09
